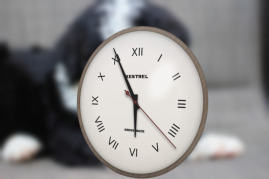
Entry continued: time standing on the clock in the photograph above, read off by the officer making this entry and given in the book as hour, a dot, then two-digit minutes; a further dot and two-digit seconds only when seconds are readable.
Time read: 5.55.22
